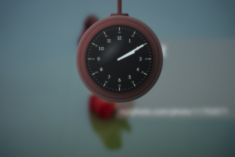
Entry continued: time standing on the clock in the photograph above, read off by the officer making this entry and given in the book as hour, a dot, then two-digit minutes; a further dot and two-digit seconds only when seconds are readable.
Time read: 2.10
